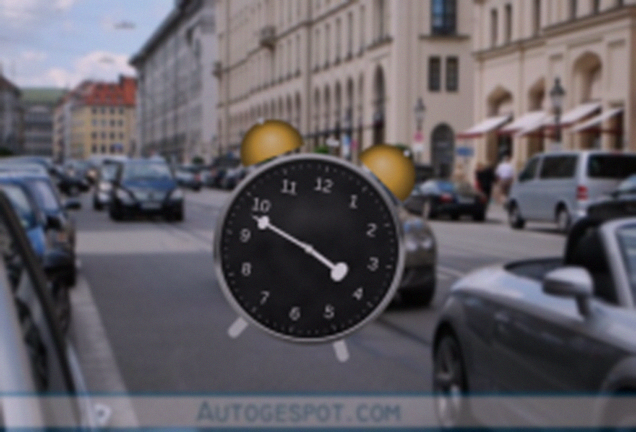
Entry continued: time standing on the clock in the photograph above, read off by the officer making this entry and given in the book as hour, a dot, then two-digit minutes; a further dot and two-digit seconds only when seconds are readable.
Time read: 3.48
